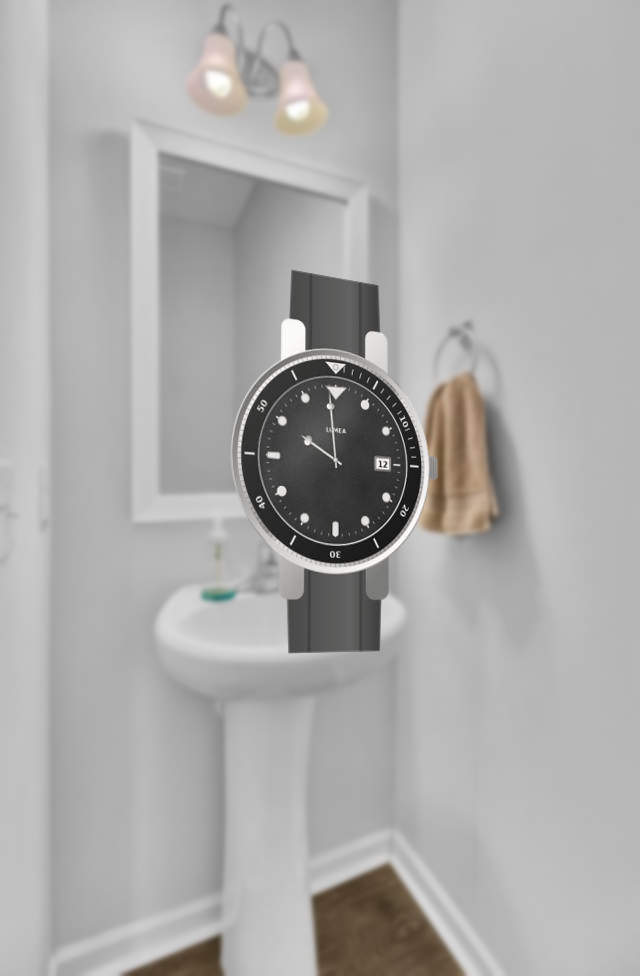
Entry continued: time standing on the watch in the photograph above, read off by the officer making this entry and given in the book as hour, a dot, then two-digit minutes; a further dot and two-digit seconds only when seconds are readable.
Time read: 9.59
